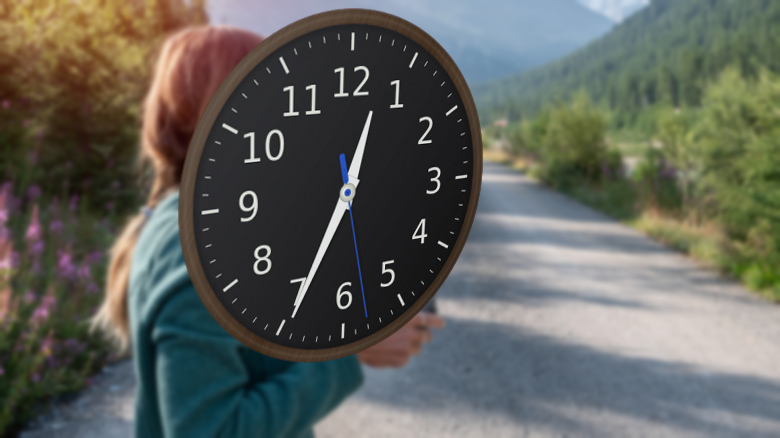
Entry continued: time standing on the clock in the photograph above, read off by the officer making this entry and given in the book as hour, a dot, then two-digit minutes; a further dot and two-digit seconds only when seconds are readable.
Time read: 12.34.28
